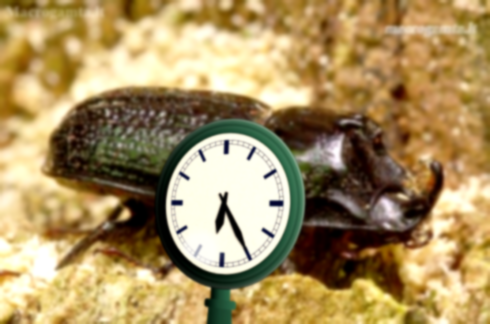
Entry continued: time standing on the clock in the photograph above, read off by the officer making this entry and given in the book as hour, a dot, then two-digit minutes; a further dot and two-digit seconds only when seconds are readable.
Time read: 6.25
